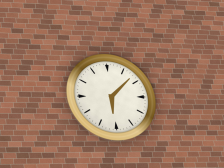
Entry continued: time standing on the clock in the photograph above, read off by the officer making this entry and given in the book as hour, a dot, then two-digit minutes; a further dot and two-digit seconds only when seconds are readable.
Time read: 6.08
